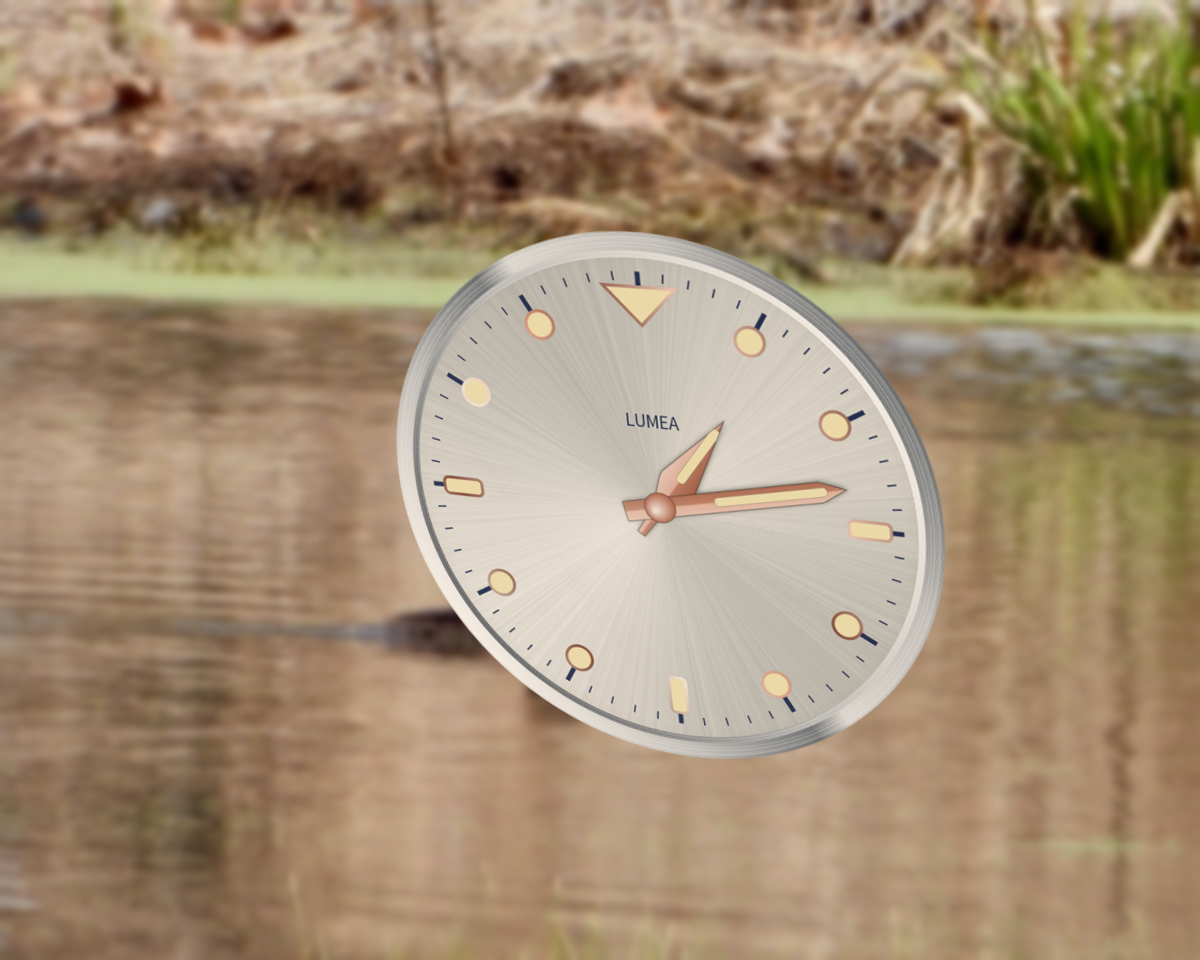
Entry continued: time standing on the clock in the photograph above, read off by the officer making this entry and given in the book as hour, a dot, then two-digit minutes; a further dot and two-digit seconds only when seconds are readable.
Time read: 1.13
